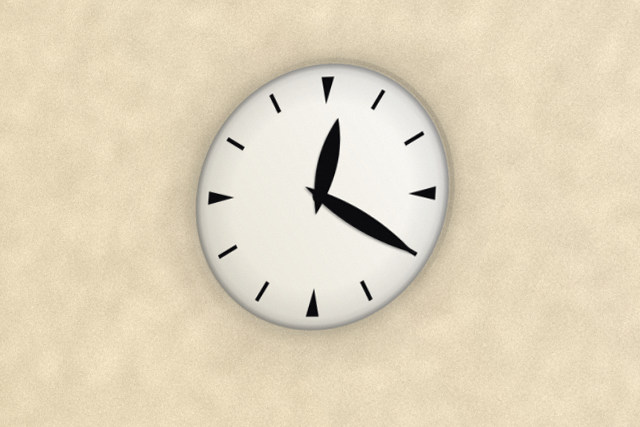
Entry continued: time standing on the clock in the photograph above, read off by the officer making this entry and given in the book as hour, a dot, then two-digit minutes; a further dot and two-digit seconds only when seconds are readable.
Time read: 12.20
